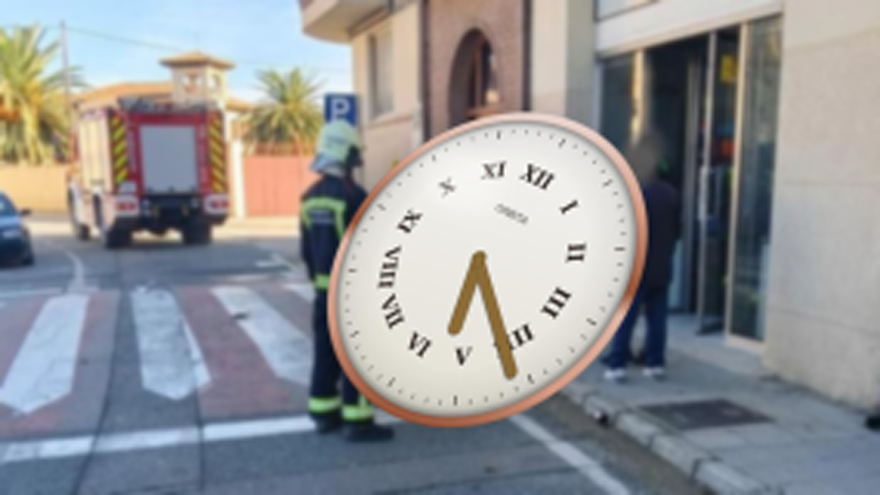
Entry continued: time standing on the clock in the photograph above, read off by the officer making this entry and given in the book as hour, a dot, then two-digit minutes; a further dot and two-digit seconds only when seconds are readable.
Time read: 5.21
